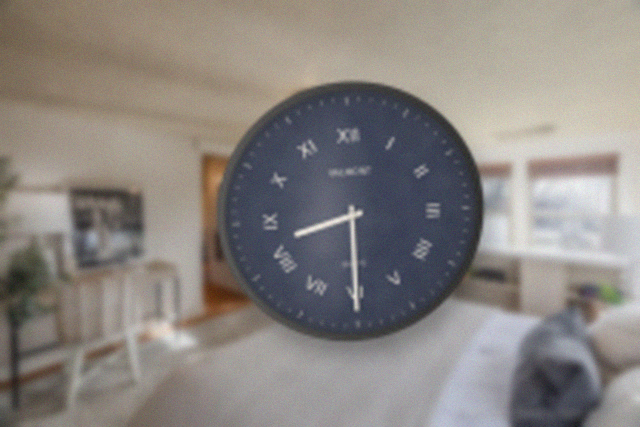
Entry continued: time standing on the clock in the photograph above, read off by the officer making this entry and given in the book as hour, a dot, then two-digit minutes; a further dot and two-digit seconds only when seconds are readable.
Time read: 8.30
